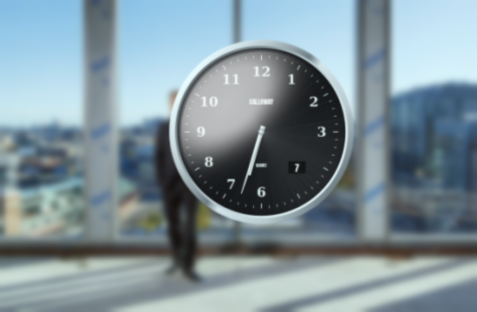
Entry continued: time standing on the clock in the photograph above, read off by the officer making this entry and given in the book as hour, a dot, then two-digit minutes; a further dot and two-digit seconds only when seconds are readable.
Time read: 6.33
